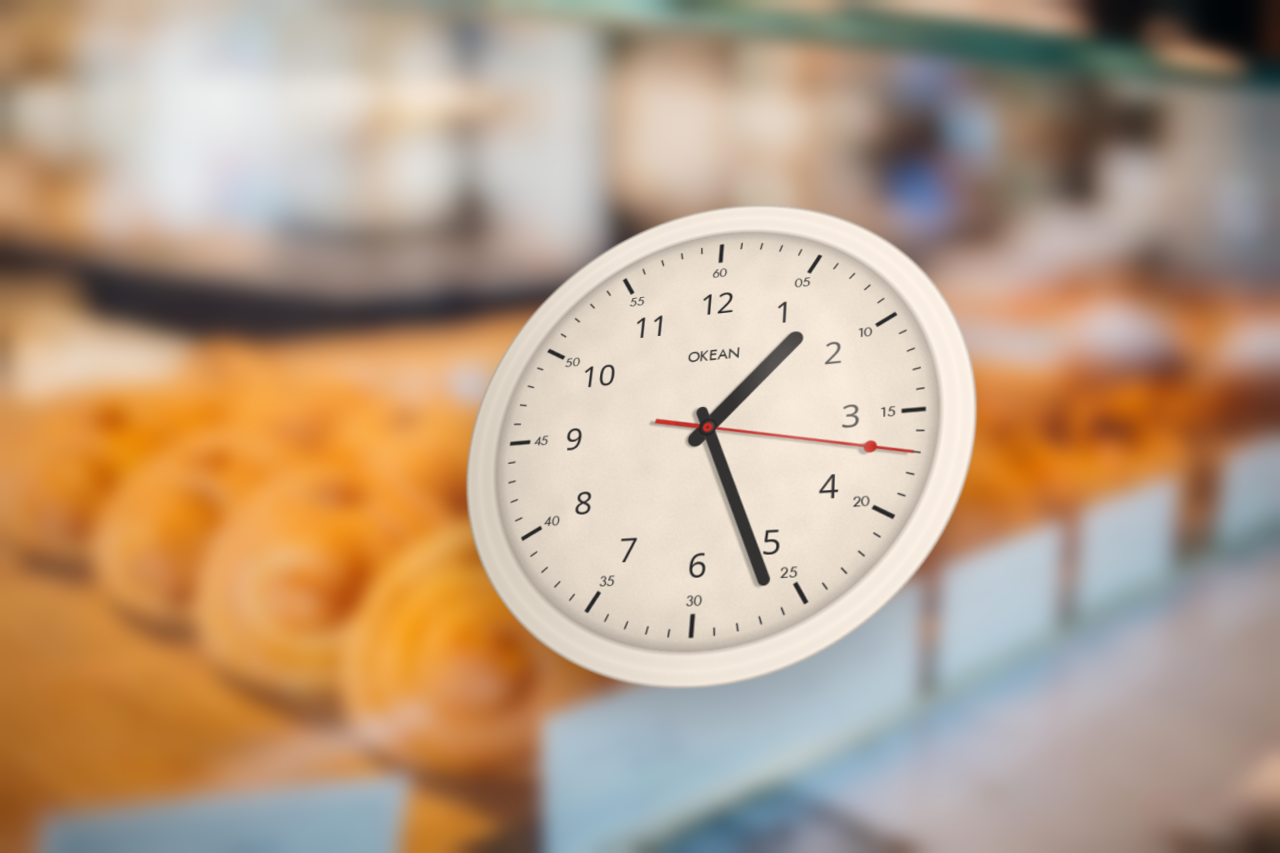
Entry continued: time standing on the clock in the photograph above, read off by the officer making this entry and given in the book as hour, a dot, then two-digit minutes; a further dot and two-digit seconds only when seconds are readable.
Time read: 1.26.17
